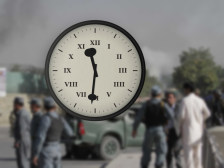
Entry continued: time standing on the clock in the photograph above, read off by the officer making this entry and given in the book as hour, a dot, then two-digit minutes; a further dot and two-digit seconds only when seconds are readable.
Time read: 11.31
